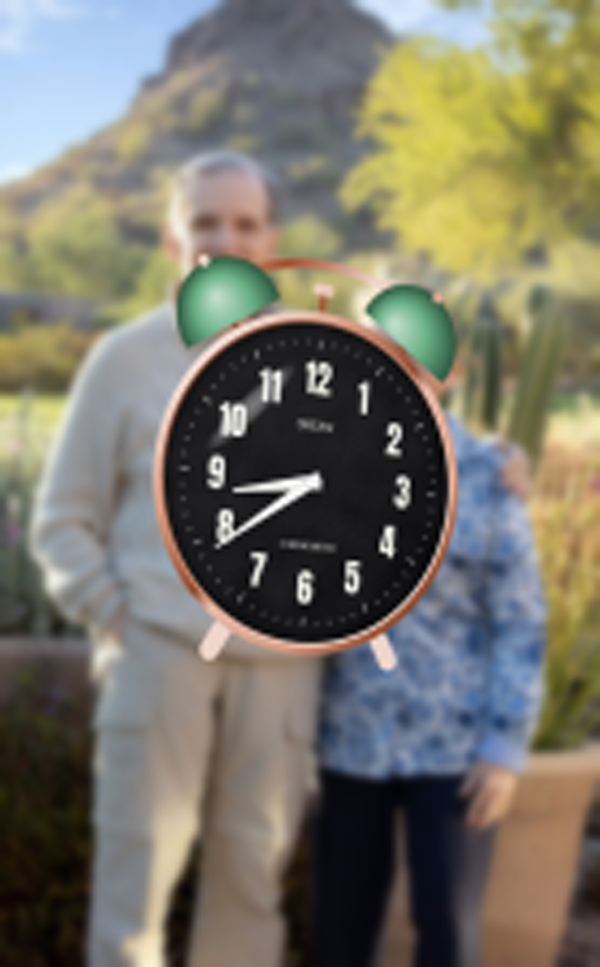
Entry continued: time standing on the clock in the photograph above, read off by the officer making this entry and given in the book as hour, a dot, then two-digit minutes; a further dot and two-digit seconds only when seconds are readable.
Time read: 8.39
